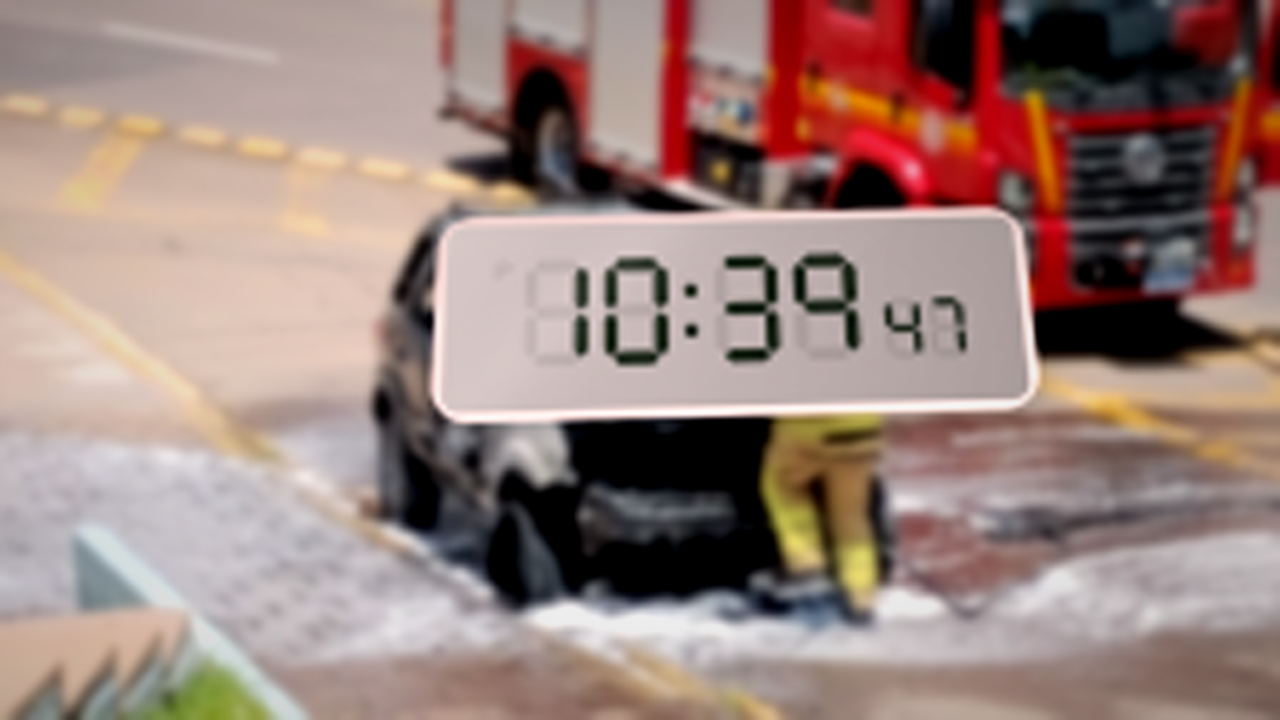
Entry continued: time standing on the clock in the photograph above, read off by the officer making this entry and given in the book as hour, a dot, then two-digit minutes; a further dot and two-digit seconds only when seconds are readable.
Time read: 10.39.47
